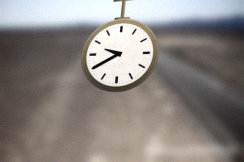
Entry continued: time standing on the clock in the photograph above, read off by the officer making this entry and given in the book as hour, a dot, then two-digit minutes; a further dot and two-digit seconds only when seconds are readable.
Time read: 9.40
